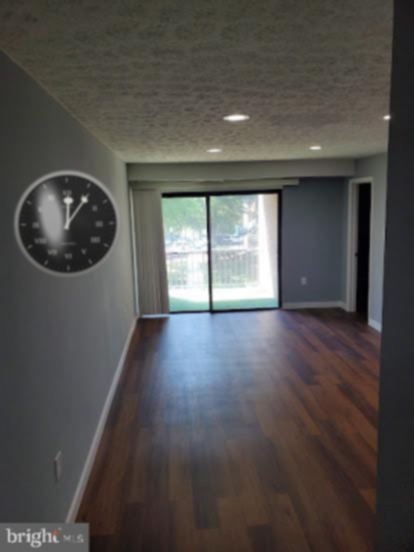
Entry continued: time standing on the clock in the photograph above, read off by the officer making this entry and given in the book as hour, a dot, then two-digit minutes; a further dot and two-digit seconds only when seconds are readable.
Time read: 12.06
